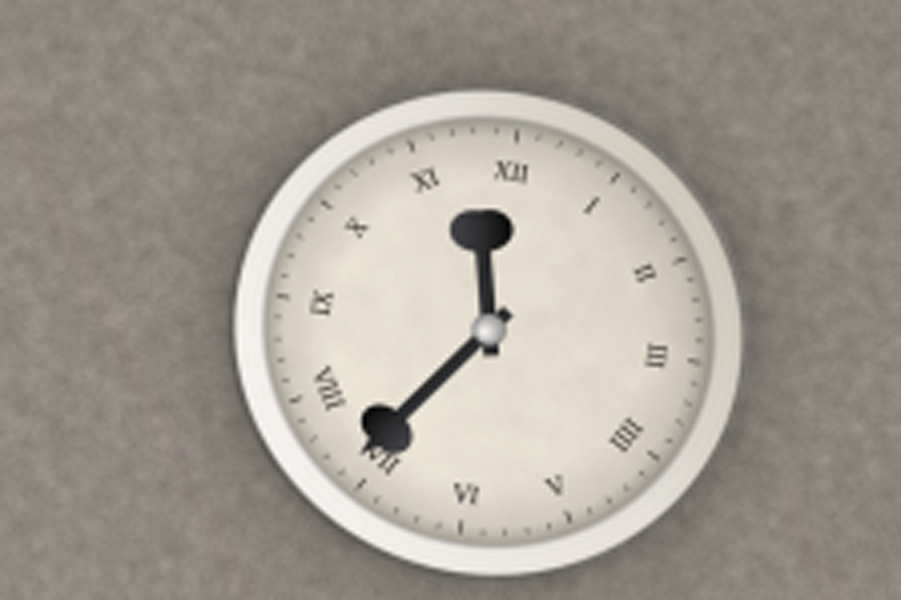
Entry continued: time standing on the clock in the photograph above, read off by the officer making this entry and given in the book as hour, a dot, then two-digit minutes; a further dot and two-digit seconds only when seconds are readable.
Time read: 11.36
